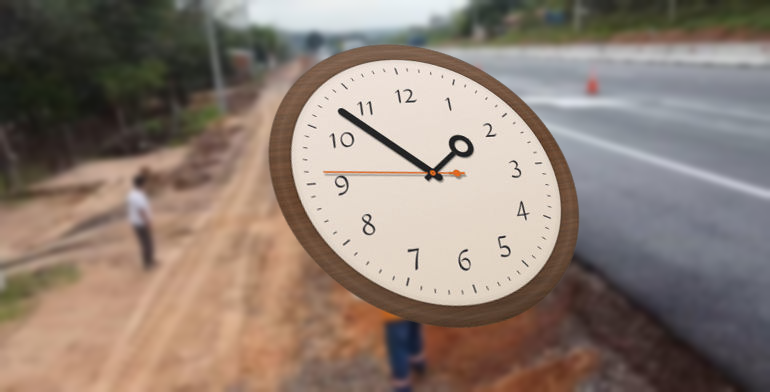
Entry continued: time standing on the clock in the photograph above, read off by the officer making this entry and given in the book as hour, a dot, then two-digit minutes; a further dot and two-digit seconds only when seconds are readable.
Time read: 1.52.46
